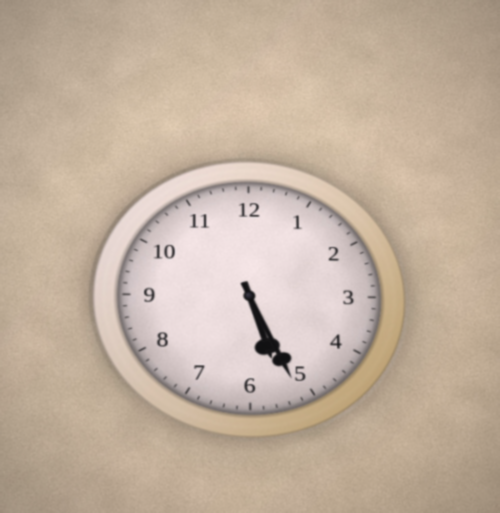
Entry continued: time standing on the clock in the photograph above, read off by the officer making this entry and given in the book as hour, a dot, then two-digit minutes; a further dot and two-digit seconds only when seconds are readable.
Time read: 5.26
